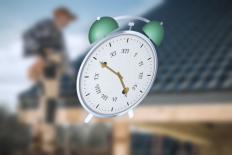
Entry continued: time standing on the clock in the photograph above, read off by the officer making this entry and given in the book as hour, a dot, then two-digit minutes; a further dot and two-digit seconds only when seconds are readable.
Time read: 4.50
